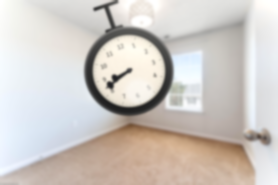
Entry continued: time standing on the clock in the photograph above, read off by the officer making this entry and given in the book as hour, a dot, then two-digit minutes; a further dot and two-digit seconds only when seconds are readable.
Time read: 8.42
